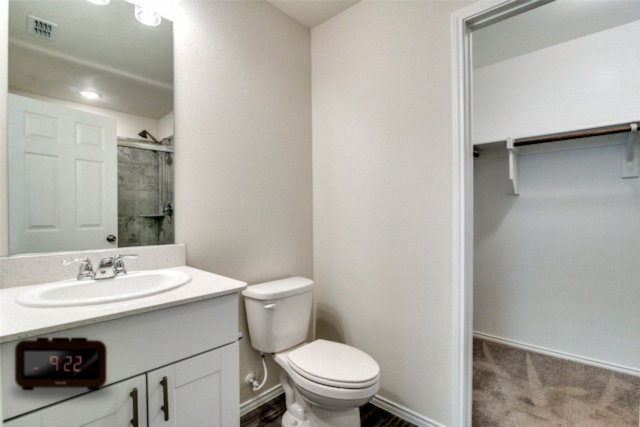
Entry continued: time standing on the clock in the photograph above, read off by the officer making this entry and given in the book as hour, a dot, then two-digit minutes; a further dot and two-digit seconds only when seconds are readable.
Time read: 9.22
